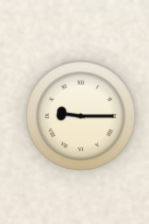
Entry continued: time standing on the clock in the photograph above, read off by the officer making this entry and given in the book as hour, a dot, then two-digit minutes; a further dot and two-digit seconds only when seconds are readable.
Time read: 9.15
